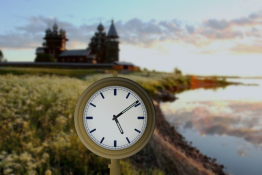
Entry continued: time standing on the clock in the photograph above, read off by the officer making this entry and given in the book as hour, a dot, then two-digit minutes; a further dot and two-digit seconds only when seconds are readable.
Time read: 5.09
